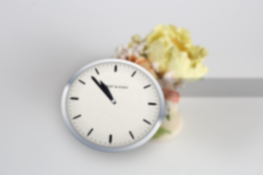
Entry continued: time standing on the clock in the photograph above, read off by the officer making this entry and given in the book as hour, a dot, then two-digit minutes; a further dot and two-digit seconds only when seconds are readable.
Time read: 10.53
